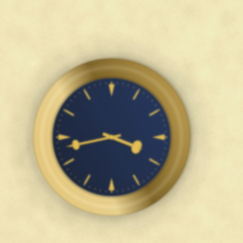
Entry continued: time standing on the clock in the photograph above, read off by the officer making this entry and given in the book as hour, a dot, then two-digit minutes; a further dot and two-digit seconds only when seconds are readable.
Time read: 3.43
